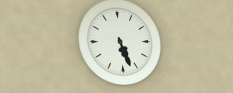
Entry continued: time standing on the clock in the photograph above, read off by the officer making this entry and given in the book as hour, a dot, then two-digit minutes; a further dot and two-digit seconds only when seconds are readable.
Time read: 5.27
